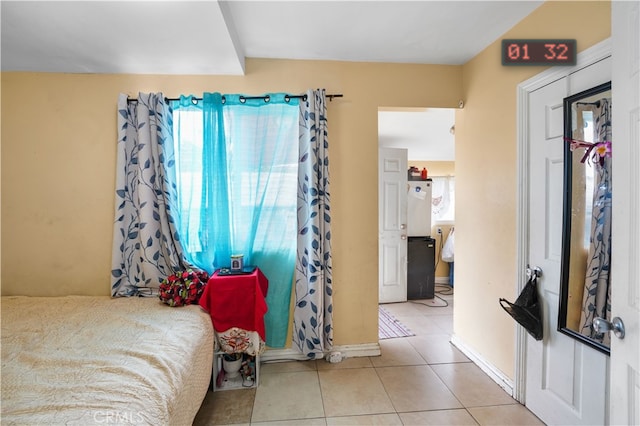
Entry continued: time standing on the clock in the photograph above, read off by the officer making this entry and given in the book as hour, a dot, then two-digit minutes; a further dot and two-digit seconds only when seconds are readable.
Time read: 1.32
